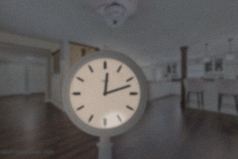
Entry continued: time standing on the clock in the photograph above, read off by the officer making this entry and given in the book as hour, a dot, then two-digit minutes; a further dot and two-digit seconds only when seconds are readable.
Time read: 12.12
